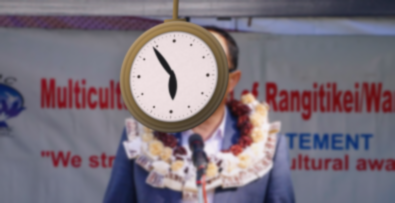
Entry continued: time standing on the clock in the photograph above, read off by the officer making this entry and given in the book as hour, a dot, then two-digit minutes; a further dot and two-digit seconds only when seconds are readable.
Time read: 5.54
